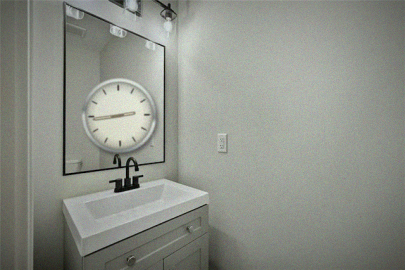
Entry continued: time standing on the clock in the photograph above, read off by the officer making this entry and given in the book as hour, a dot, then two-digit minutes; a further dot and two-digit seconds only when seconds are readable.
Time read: 2.44
